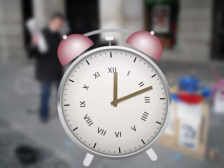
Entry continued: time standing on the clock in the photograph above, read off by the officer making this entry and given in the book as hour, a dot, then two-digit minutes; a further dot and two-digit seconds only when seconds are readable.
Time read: 12.12
